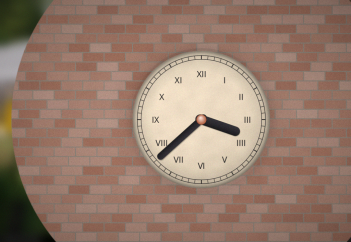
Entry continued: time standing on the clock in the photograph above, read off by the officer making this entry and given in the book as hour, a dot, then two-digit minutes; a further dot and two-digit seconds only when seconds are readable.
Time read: 3.38
